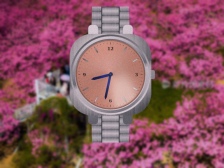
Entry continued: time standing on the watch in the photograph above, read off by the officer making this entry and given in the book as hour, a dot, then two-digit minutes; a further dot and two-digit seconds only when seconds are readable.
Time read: 8.32
